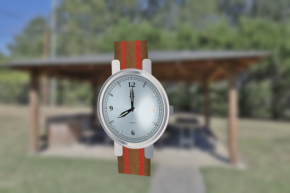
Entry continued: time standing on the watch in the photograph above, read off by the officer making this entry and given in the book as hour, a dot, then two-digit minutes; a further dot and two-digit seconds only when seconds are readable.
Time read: 8.00
